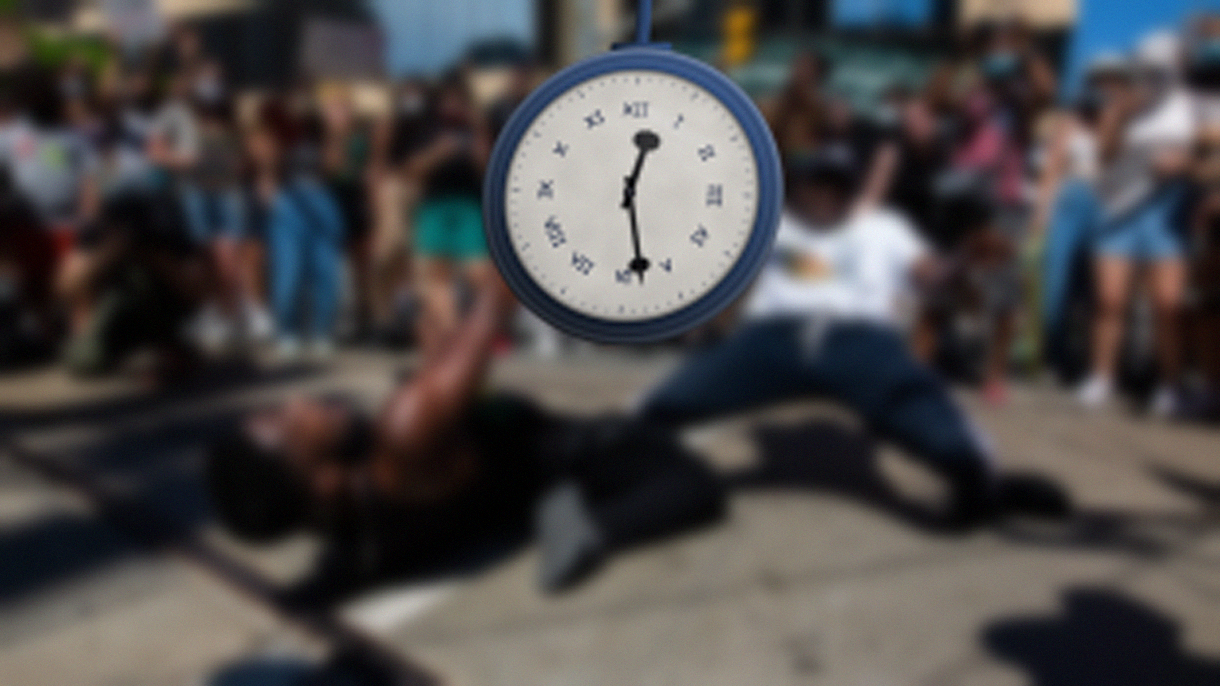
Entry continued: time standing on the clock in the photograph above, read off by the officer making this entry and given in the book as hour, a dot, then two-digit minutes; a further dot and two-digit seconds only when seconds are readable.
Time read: 12.28
